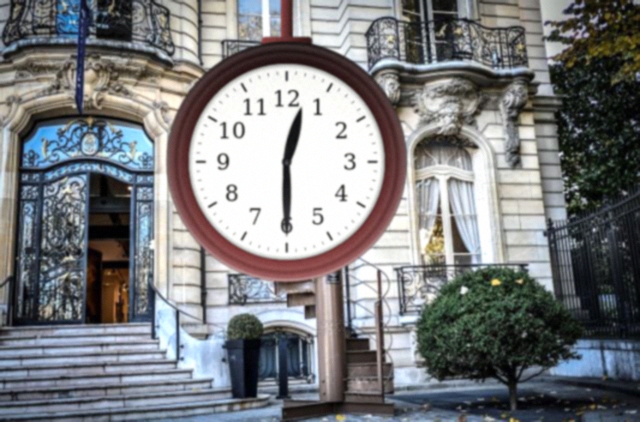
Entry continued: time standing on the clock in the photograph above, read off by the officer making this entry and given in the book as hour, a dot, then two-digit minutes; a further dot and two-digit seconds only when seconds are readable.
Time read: 12.30
